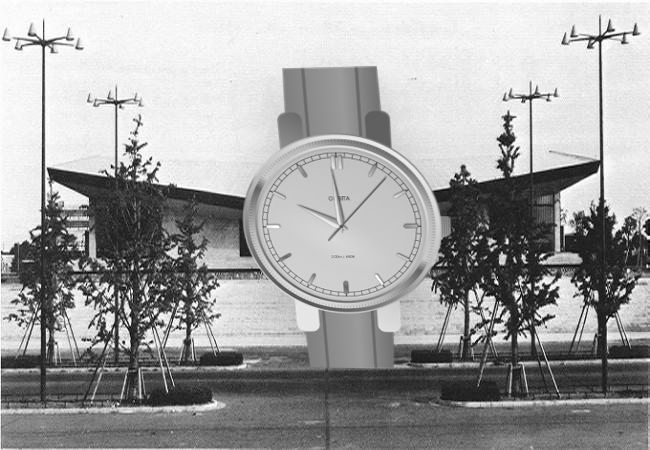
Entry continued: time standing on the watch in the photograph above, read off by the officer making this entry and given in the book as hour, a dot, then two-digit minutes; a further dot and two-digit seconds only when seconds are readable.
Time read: 9.59.07
